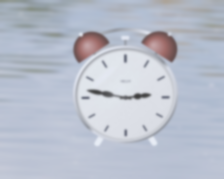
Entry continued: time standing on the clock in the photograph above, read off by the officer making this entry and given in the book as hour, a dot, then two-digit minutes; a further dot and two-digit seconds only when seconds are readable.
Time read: 2.47
